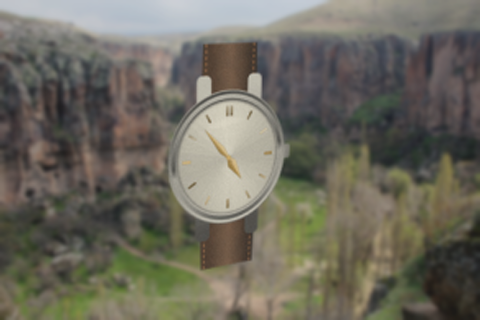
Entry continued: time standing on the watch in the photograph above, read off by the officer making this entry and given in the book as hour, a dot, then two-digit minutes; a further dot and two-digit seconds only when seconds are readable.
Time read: 4.53
